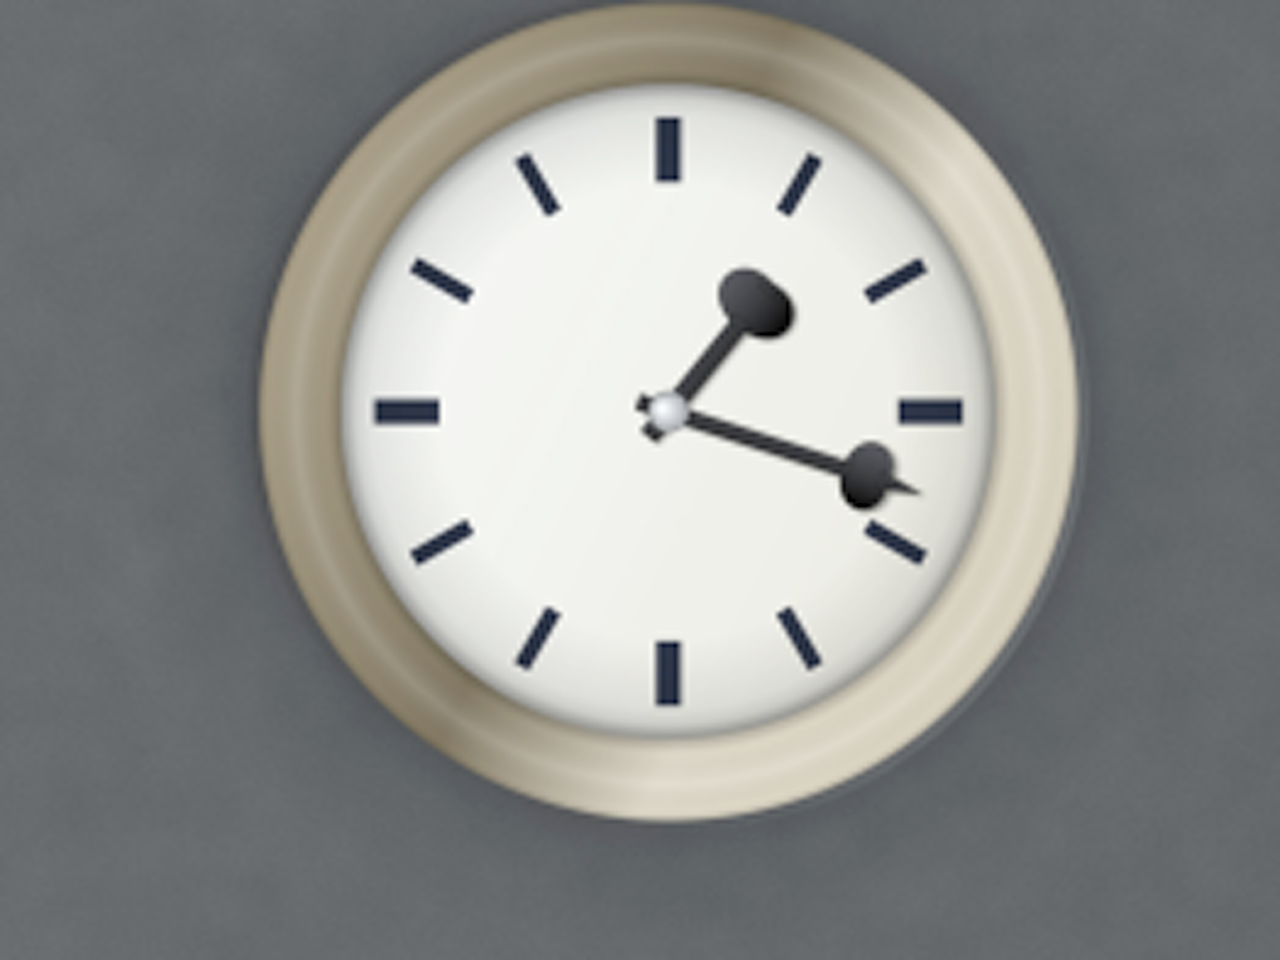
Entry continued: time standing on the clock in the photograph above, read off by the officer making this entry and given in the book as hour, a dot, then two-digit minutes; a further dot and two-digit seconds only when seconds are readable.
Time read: 1.18
